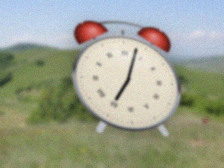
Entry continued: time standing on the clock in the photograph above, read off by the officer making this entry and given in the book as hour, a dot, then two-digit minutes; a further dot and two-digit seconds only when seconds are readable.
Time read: 7.03
